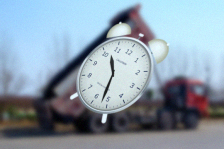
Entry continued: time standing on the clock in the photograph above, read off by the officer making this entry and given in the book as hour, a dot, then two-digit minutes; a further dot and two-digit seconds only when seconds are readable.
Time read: 10.27
